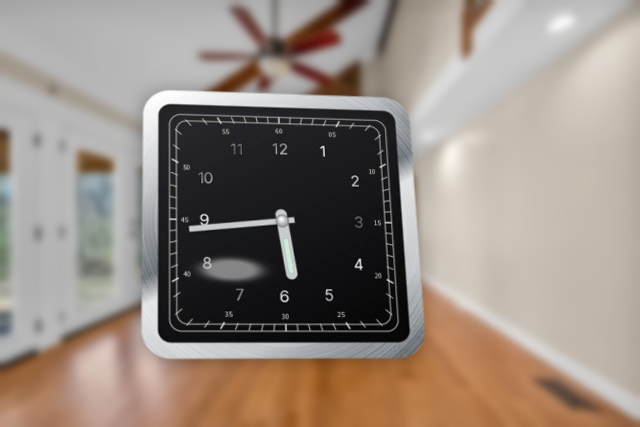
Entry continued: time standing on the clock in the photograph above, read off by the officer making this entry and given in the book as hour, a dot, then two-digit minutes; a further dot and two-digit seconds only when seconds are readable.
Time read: 5.44
